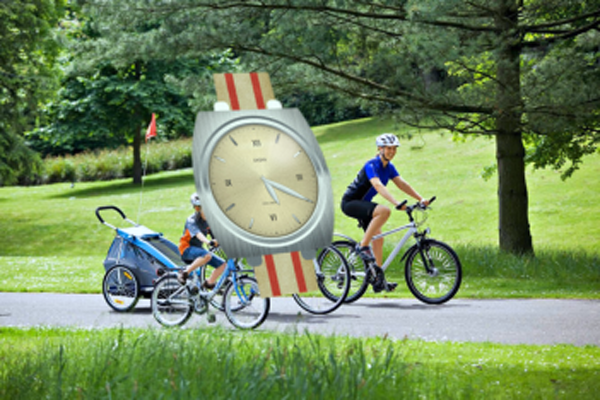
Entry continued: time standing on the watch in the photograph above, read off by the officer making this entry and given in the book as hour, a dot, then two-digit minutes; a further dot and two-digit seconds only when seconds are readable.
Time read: 5.20
